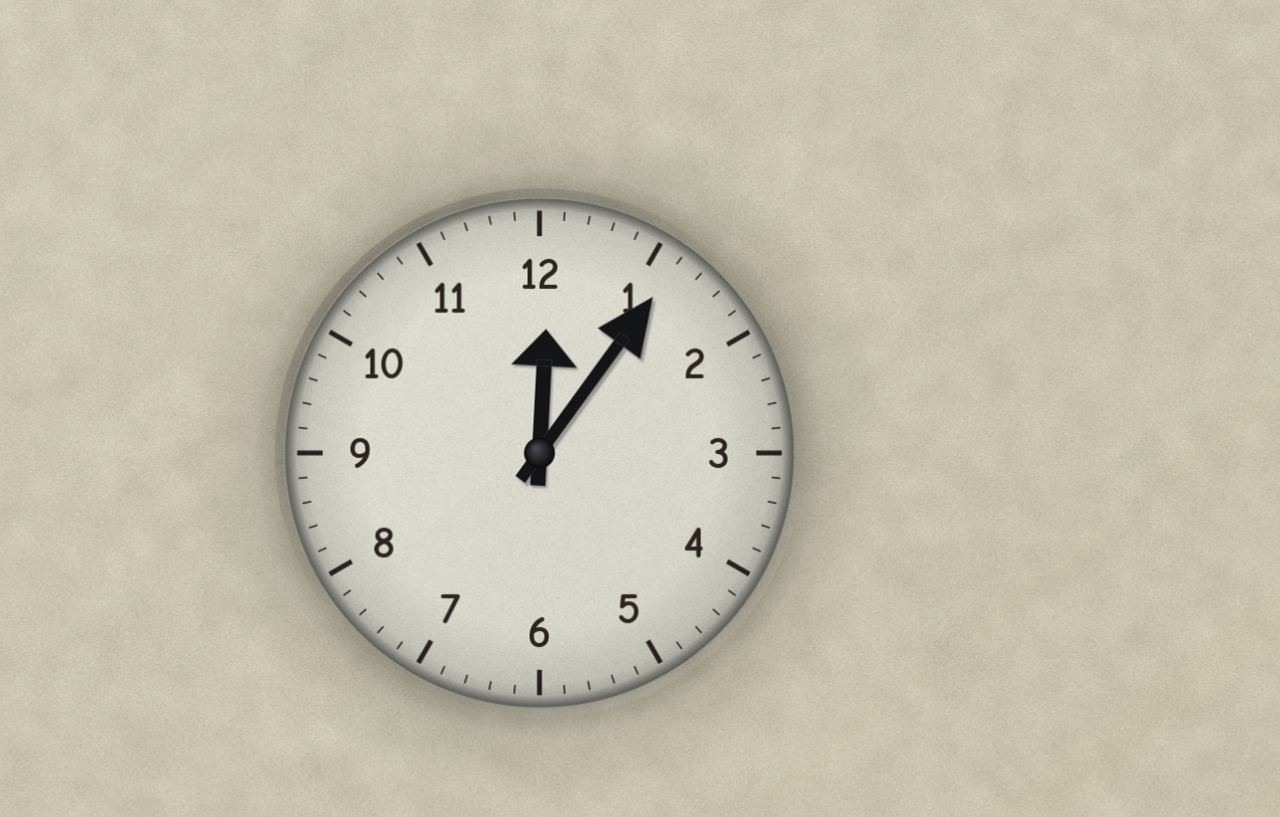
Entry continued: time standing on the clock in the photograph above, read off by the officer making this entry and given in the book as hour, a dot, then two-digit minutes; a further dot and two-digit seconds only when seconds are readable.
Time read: 12.06
